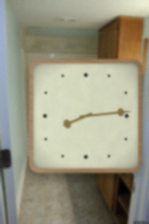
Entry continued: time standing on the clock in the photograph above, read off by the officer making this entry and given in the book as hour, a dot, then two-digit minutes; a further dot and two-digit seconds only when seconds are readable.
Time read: 8.14
